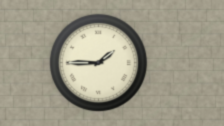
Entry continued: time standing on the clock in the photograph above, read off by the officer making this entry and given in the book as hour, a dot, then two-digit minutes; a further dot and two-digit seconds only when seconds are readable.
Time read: 1.45
